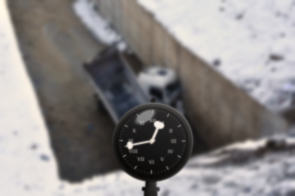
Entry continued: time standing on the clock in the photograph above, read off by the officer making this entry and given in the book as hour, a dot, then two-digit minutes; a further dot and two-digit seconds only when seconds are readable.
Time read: 12.43
